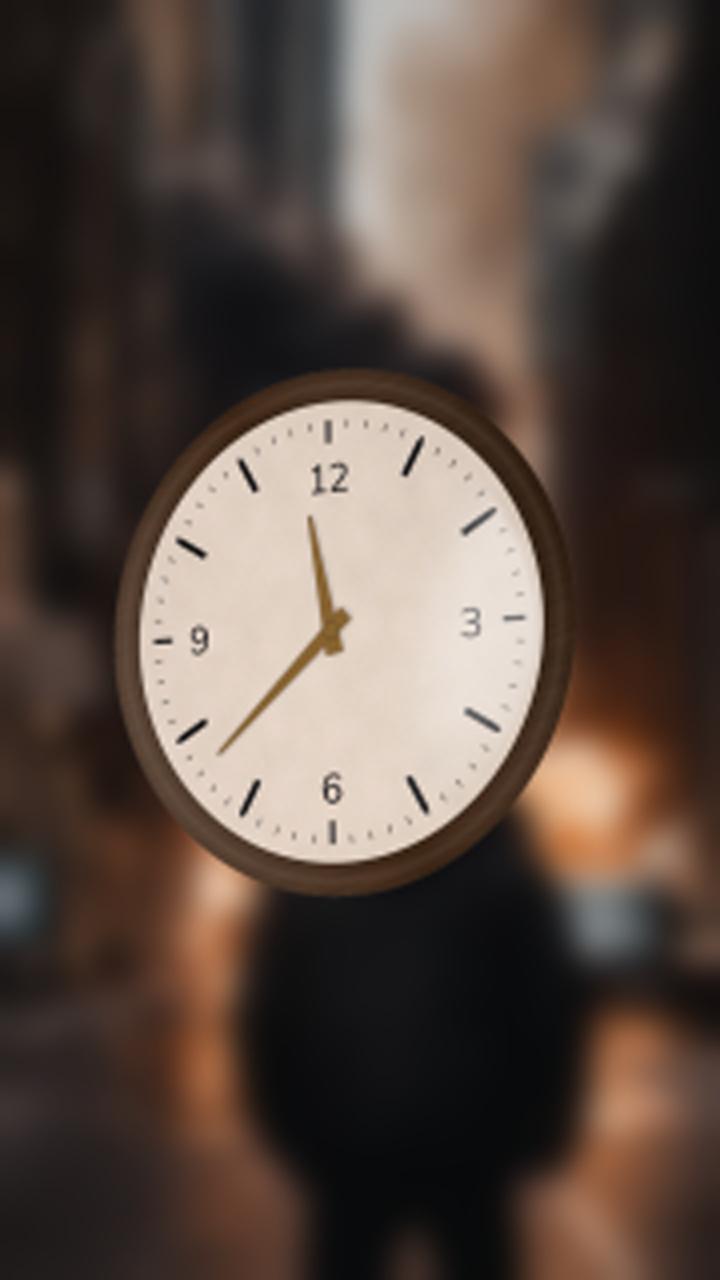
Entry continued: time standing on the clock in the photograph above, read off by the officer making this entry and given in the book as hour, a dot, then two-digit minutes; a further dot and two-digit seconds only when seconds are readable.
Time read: 11.38
